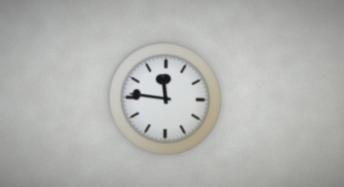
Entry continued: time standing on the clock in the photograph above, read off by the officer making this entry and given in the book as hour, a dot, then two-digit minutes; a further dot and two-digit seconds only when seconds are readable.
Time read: 11.46
